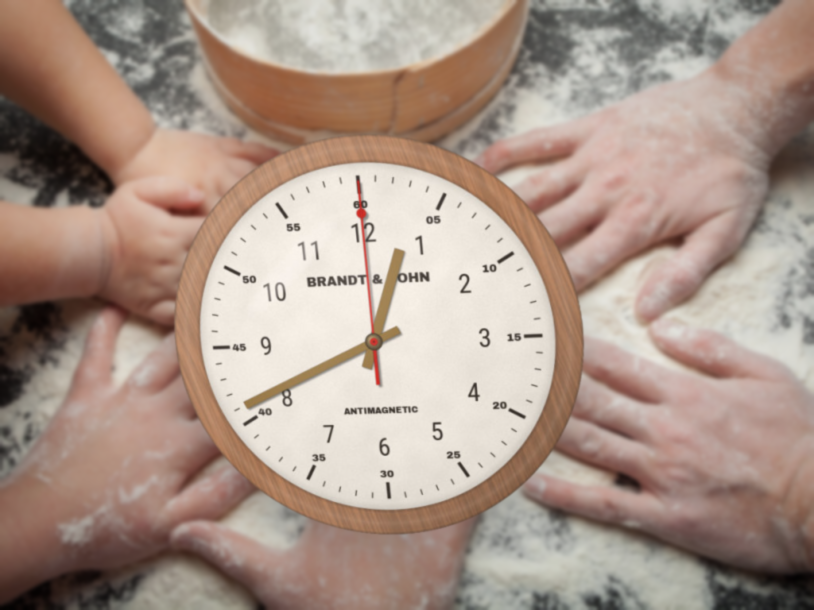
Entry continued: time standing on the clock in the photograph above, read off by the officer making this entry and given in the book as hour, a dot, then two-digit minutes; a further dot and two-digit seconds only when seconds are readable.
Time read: 12.41.00
